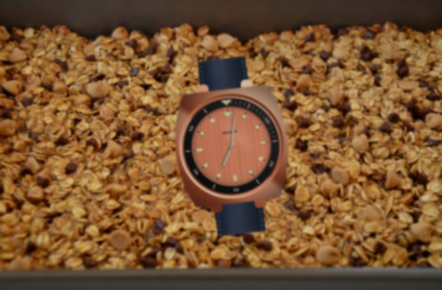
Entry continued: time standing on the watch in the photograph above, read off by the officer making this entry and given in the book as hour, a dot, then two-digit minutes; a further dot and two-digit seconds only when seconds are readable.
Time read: 7.02
